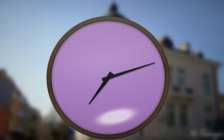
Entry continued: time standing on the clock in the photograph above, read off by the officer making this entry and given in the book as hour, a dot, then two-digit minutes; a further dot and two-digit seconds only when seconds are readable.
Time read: 7.12
